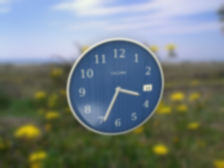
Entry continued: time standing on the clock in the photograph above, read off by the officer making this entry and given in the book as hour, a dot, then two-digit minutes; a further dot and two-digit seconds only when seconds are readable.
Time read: 3.34
